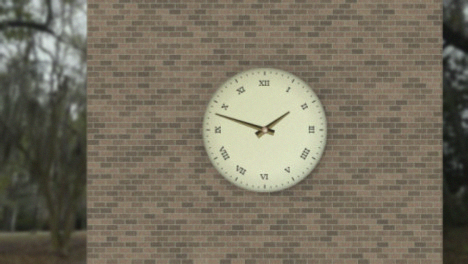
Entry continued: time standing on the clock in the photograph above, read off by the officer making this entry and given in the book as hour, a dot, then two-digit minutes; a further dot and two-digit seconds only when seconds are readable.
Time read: 1.48
